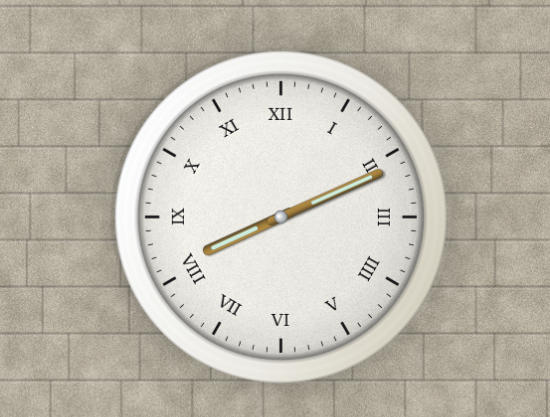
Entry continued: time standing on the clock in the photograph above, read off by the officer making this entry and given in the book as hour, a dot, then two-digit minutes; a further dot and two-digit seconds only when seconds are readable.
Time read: 8.11
